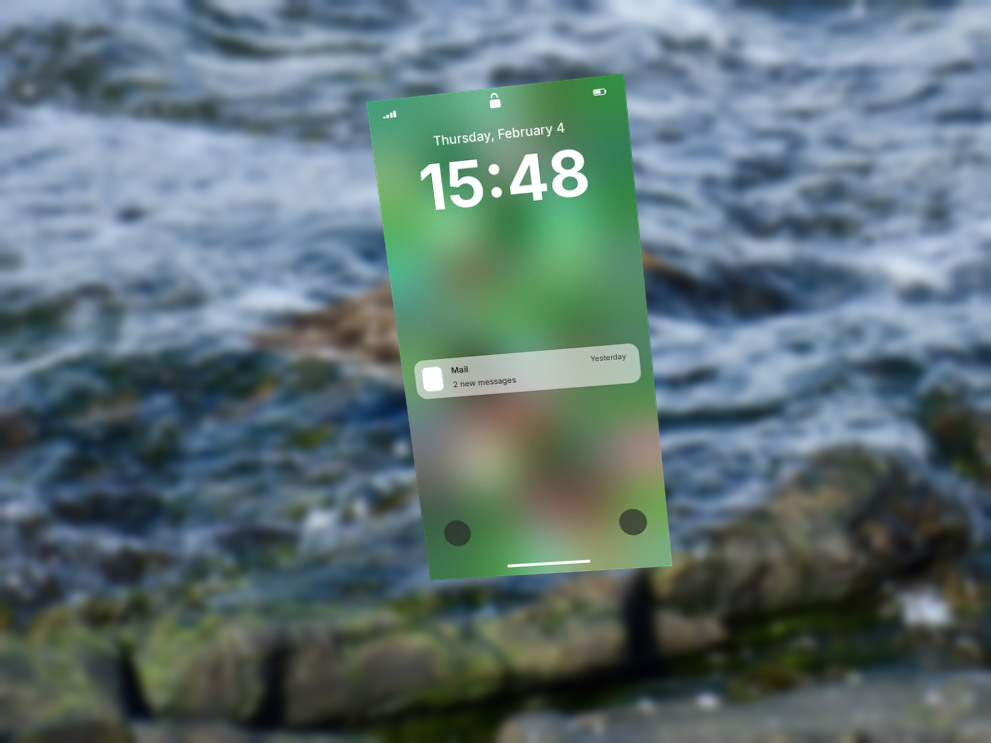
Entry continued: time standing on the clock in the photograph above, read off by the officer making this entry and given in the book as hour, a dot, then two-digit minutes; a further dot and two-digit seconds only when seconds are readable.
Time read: 15.48
